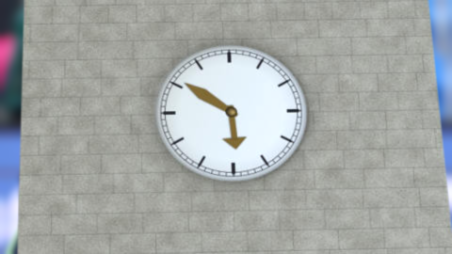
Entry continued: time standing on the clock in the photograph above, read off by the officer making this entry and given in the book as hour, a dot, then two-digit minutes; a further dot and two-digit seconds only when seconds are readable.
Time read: 5.51
